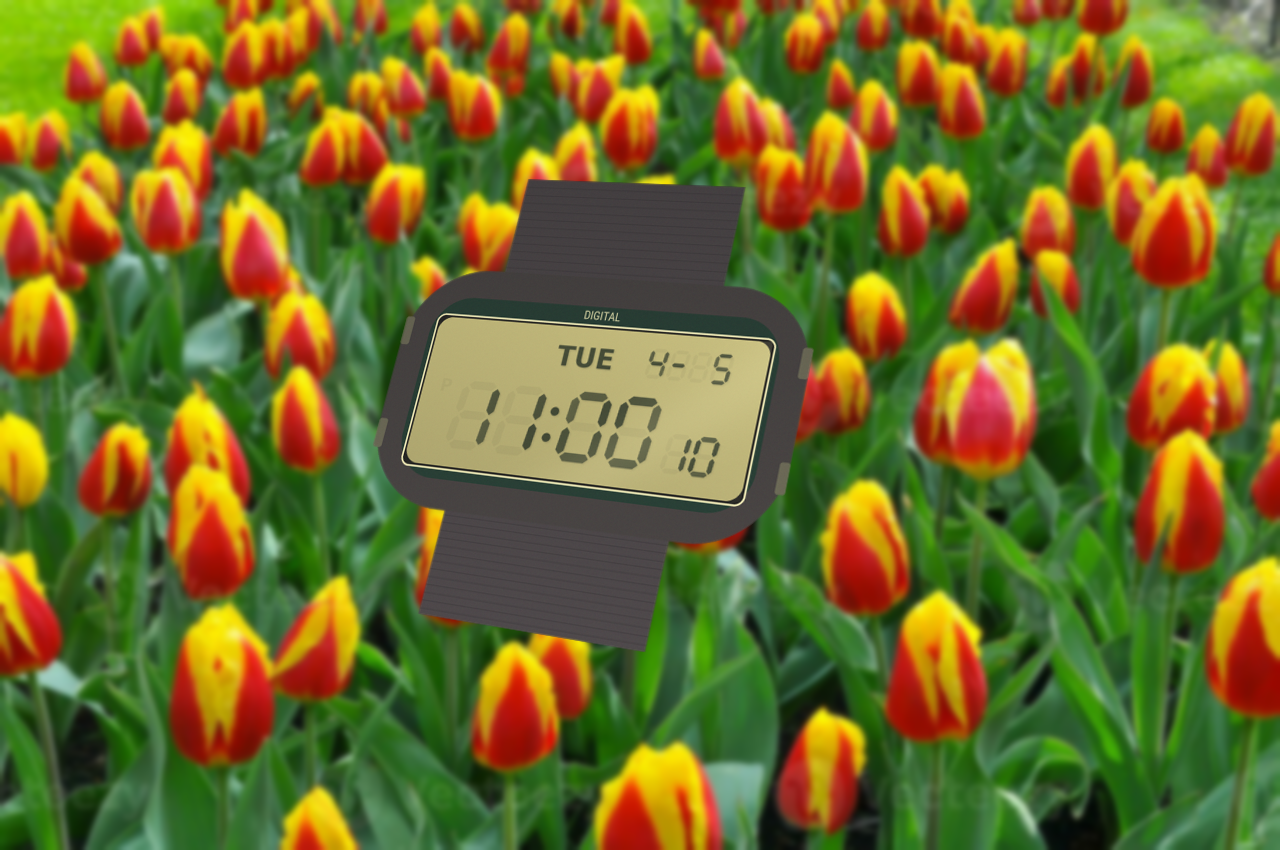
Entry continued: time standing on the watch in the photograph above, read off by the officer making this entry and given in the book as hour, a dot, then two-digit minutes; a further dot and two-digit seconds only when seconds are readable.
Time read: 11.00.10
